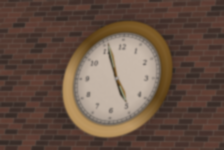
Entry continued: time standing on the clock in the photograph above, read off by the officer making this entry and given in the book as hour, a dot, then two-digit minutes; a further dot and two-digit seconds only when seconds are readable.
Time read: 4.56
